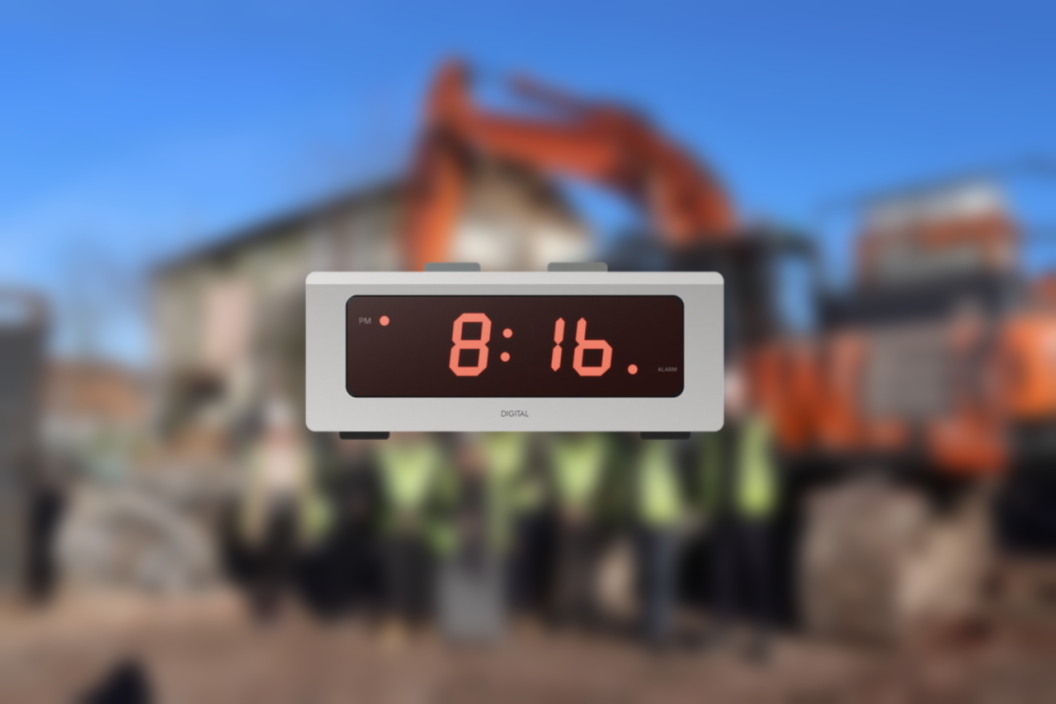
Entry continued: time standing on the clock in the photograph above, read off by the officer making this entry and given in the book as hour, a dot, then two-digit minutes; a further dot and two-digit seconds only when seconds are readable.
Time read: 8.16
